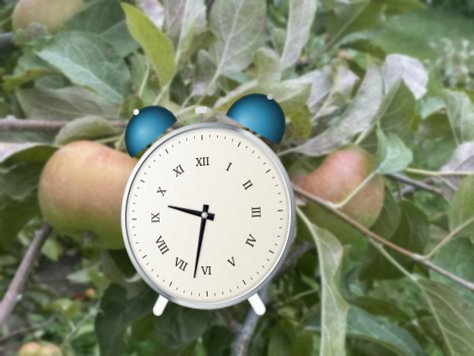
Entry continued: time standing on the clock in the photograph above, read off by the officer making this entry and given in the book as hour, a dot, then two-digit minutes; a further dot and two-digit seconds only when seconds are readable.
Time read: 9.32
